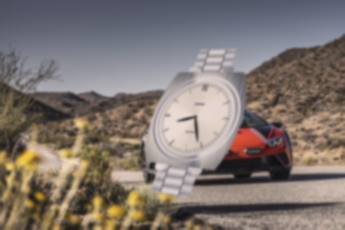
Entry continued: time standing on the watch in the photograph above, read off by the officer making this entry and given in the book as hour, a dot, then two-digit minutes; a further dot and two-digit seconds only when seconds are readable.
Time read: 8.26
